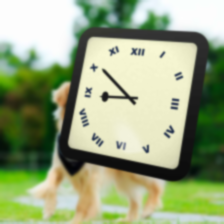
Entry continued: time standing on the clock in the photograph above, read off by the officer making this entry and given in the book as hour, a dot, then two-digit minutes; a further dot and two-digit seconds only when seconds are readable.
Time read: 8.51
